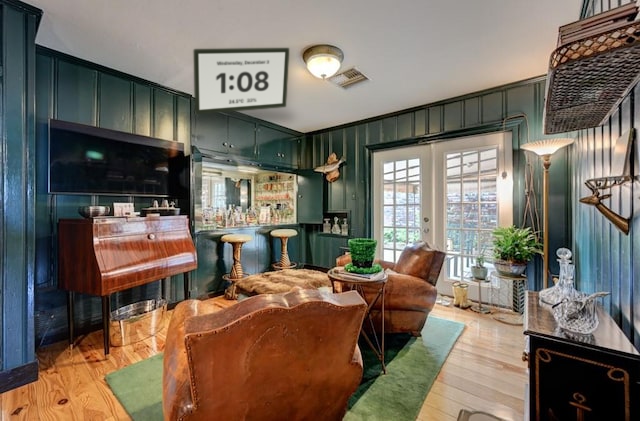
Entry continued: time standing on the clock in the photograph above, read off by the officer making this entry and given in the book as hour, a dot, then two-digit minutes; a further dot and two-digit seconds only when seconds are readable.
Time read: 1.08
